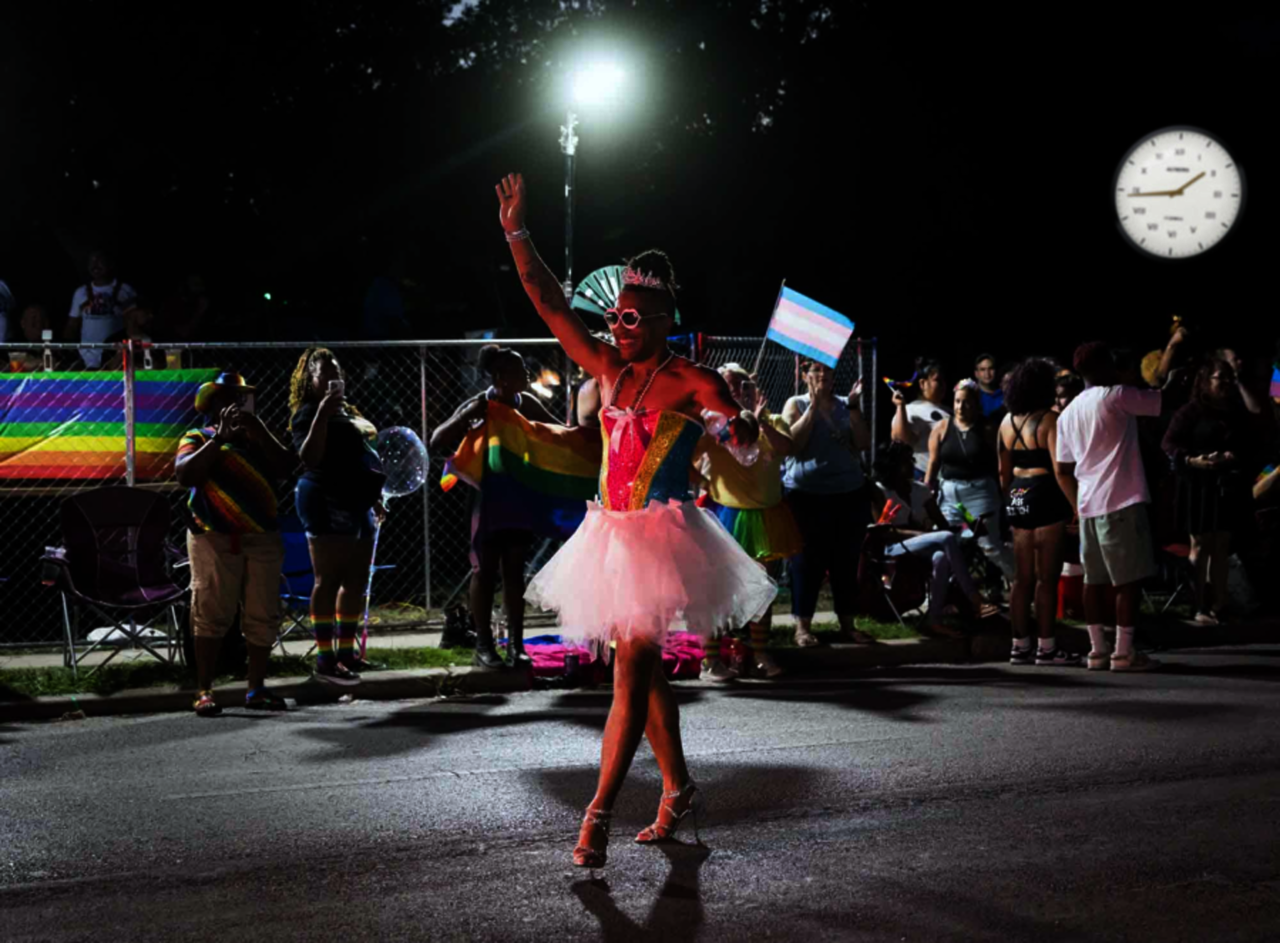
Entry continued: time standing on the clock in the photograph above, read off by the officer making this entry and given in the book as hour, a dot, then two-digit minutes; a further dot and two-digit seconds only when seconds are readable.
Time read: 1.44
